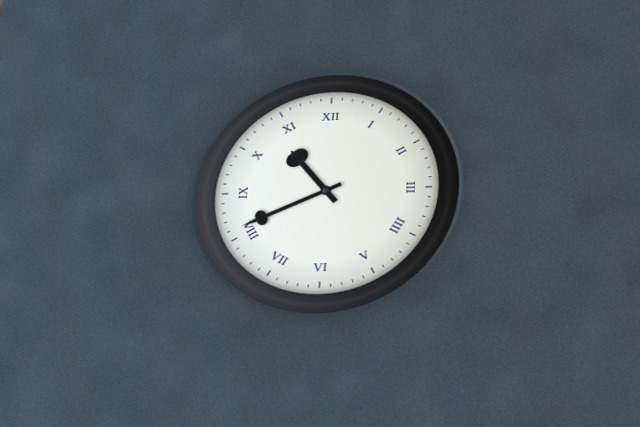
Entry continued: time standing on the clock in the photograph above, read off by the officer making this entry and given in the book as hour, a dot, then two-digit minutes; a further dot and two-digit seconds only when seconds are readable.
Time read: 10.41
